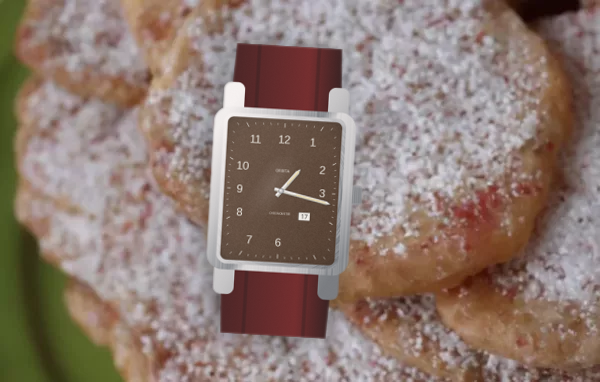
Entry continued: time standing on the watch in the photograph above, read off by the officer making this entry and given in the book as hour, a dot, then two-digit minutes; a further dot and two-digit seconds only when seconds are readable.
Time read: 1.17
